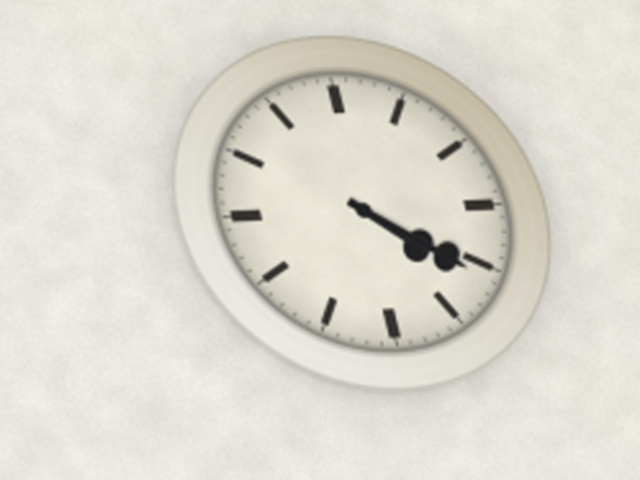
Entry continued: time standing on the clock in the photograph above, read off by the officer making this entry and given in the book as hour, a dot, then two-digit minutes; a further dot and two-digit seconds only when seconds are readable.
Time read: 4.21
